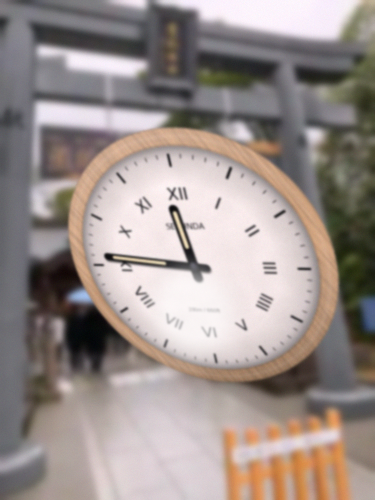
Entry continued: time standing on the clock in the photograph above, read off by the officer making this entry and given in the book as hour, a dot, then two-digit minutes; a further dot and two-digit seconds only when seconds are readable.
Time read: 11.46
